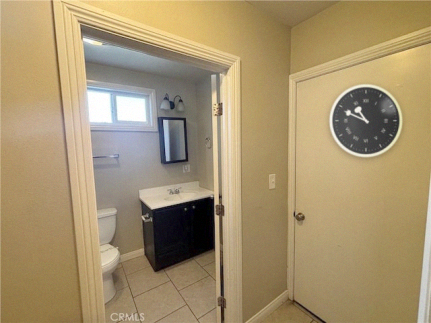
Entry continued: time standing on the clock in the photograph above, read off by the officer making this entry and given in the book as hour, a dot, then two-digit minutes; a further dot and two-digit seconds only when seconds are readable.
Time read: 10.49
